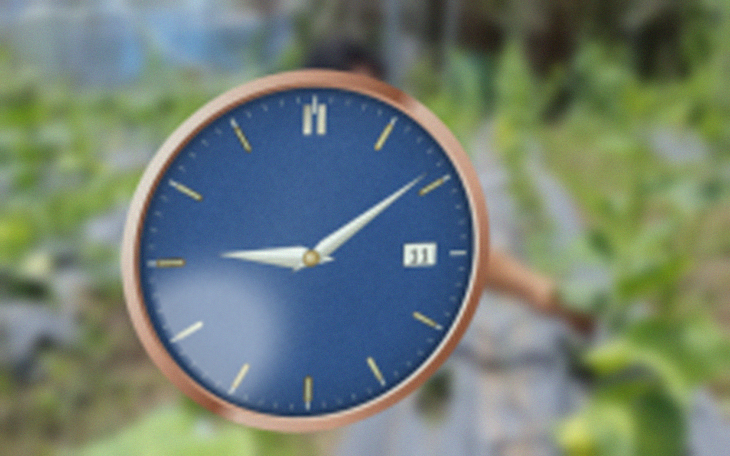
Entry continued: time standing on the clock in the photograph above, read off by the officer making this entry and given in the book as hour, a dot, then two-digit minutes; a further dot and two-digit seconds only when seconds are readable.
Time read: 9.09
